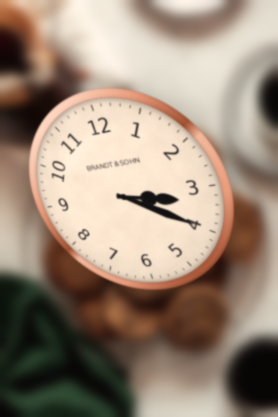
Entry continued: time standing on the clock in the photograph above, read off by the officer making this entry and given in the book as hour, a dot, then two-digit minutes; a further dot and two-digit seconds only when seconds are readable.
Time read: 3.20
